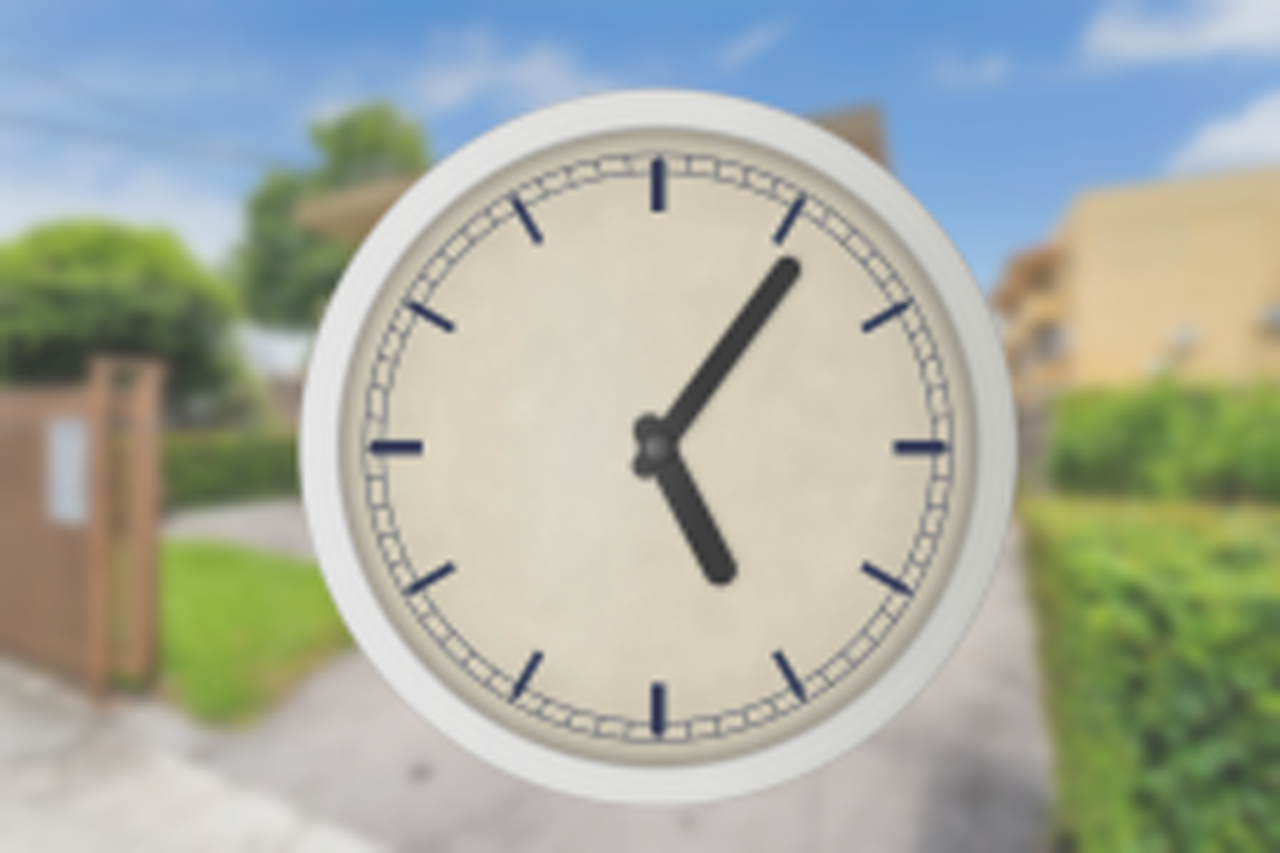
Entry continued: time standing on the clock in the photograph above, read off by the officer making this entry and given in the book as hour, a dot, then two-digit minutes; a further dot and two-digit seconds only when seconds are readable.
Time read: 5.06
